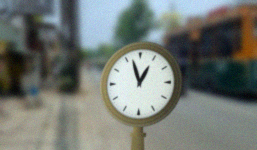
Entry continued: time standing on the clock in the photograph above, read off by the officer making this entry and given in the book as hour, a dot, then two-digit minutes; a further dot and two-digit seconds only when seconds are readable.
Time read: 12.57
